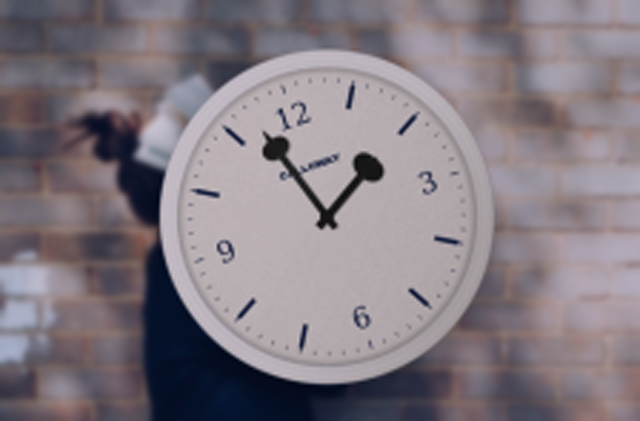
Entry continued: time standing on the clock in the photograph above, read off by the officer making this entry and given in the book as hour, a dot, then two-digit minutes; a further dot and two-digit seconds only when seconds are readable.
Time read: 1.57
